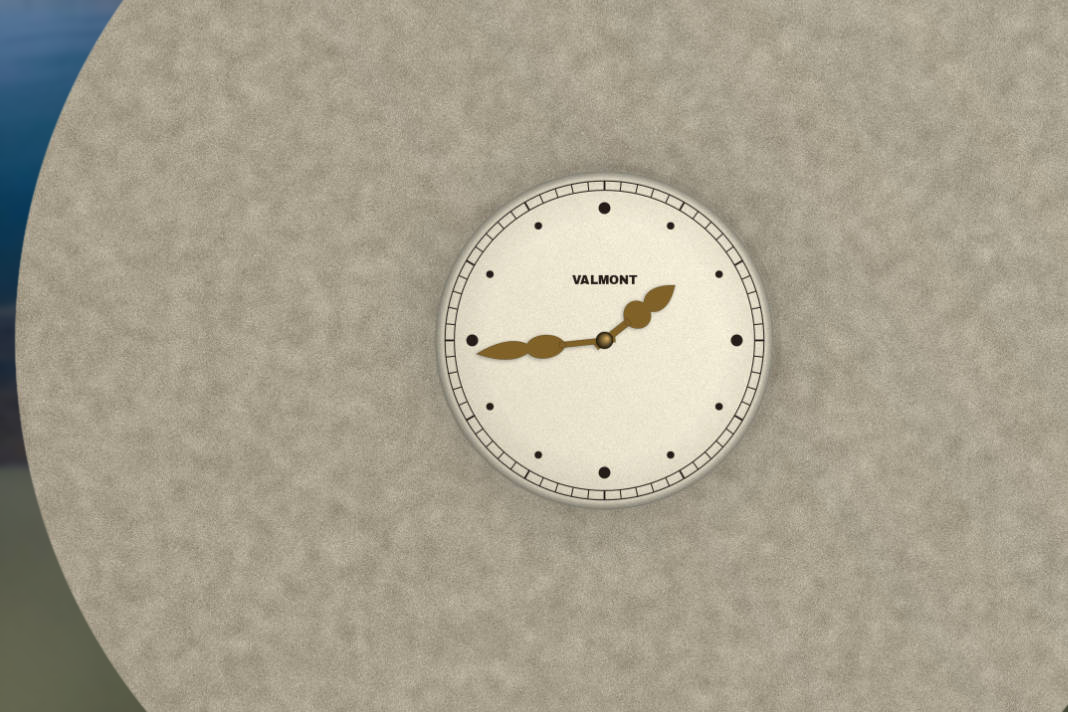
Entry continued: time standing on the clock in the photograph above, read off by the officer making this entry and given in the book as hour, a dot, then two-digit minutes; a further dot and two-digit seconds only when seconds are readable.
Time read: 1.44
